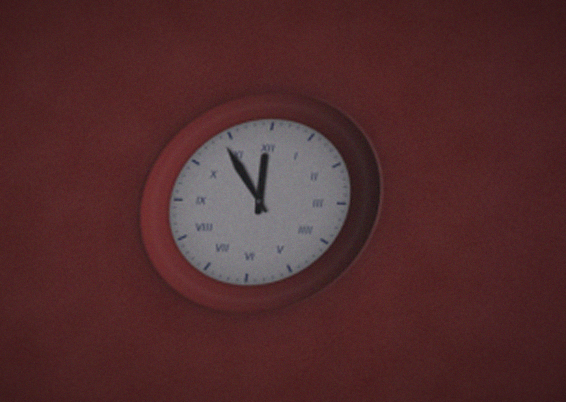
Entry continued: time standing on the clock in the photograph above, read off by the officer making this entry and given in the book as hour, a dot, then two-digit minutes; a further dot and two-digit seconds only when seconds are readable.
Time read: 11.54
